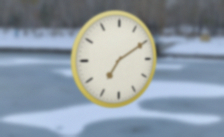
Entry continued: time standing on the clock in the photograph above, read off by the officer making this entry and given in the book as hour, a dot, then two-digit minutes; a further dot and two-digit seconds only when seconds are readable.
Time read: 7.10
